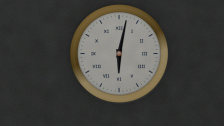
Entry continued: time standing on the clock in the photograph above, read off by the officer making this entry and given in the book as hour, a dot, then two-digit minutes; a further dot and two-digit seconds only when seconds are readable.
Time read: 6.02
